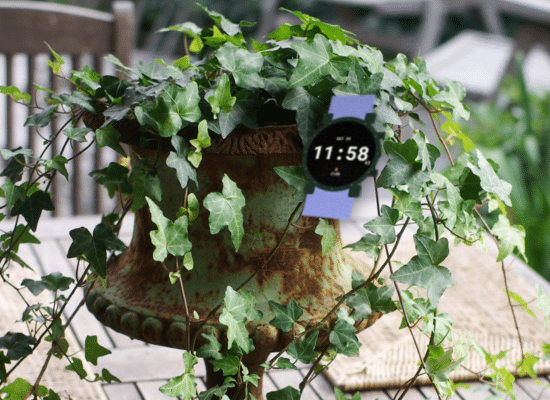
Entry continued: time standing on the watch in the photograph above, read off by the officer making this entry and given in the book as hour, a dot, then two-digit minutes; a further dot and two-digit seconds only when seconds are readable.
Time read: 11.58
